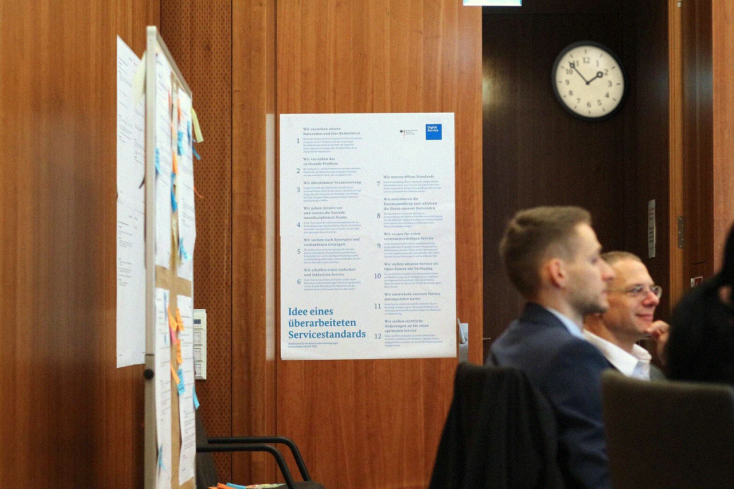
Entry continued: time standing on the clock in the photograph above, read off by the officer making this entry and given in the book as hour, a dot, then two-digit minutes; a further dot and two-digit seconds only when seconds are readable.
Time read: 1.53
